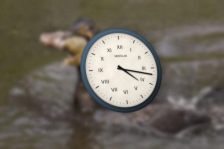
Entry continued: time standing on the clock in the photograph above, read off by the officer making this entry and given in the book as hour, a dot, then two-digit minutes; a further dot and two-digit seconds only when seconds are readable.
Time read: 4.17
